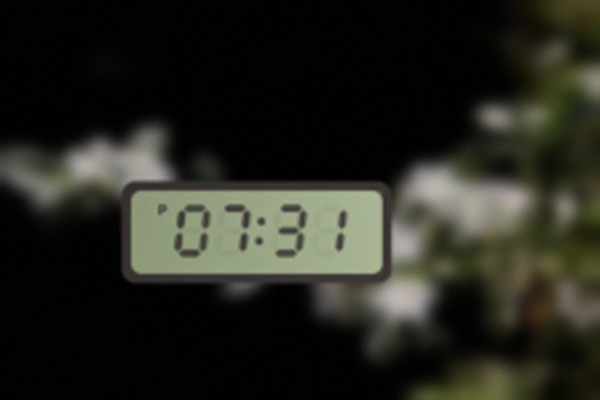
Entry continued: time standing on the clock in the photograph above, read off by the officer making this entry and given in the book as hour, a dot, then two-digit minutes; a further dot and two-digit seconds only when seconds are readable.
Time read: 7.31
